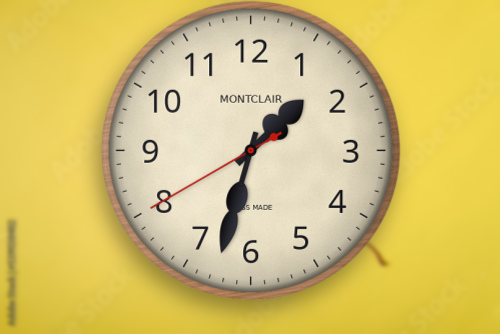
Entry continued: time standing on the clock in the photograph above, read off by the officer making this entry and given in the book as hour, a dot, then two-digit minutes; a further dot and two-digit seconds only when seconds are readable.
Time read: 1.32.40
